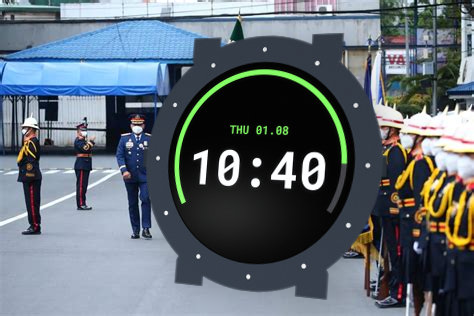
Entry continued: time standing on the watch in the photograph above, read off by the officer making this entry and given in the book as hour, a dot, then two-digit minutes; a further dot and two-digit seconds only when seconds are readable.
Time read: 10.40
